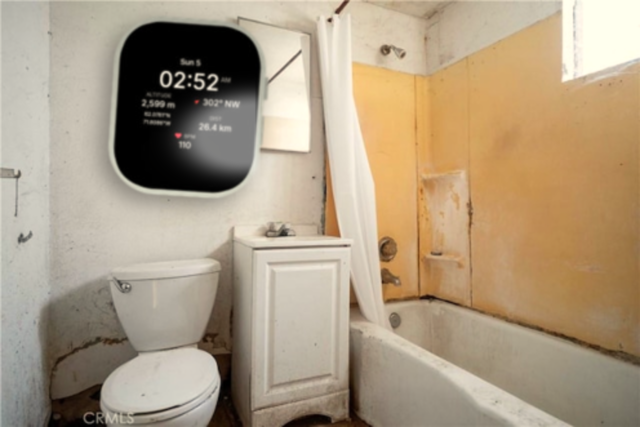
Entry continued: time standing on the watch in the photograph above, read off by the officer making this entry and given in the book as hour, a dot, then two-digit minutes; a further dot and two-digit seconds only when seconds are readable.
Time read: 2.52
